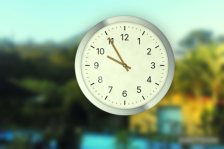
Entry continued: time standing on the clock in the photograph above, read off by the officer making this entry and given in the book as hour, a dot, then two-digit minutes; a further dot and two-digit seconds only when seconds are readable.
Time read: 9.55
